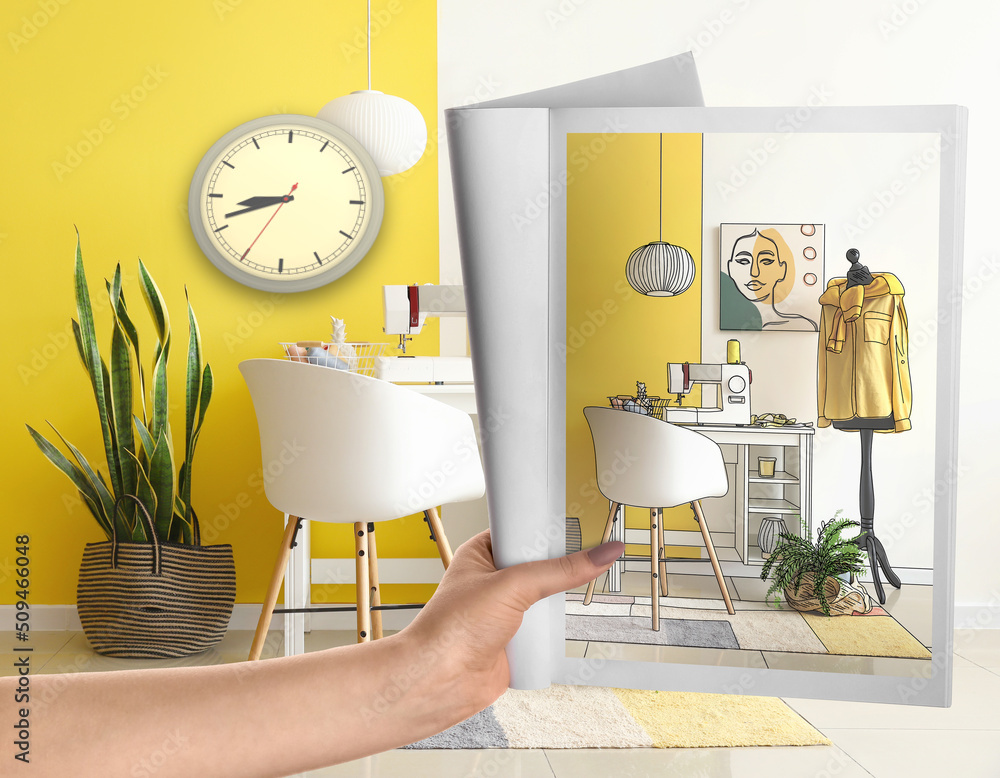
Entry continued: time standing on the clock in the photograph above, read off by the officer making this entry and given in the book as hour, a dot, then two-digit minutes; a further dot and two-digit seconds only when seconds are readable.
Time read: 8.41.35
